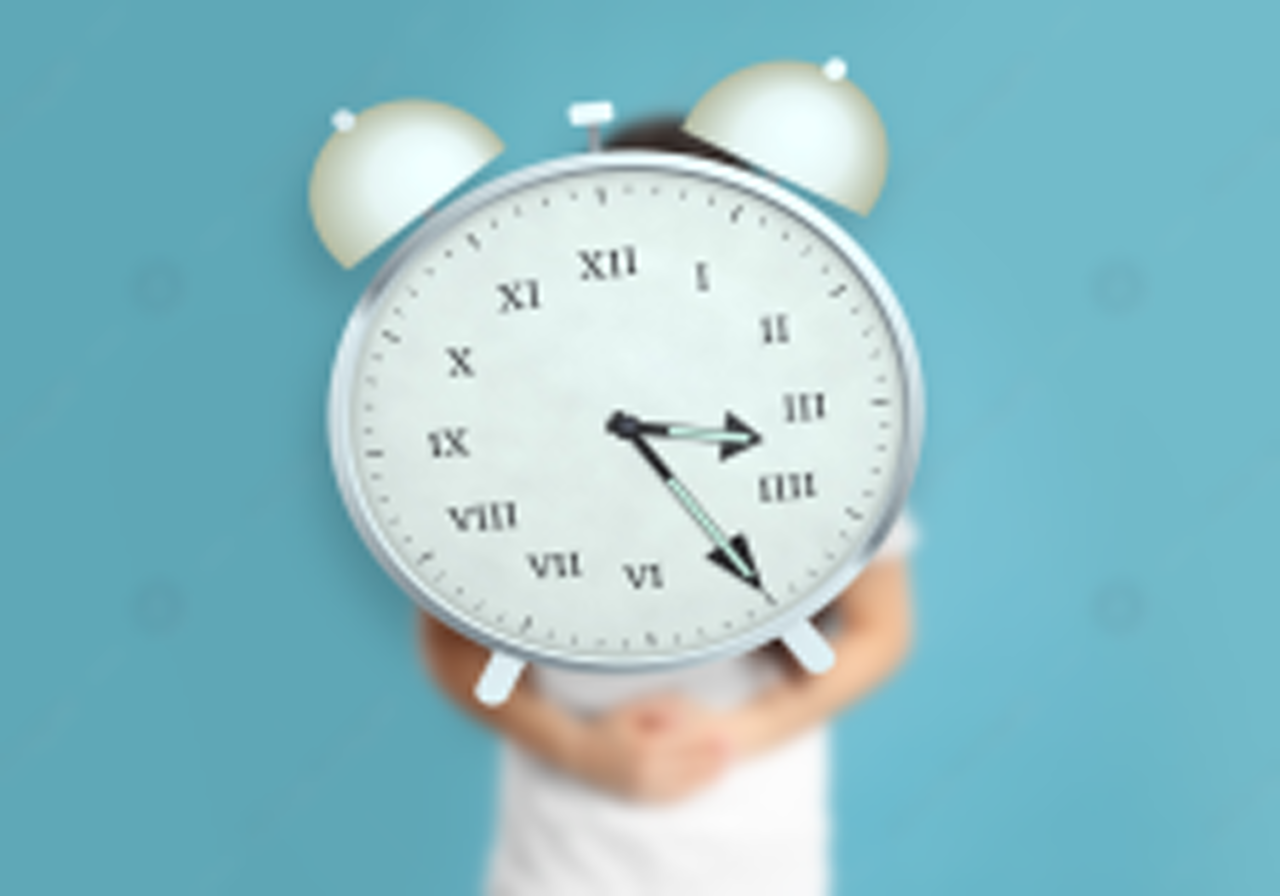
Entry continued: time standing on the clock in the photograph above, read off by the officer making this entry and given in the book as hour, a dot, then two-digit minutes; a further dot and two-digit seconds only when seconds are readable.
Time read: 3.25
